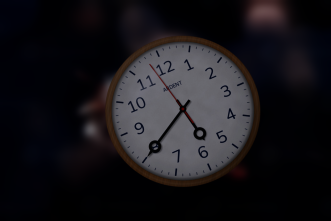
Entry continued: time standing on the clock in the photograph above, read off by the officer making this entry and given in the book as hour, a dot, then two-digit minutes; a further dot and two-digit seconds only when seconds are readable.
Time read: 5.39.58
